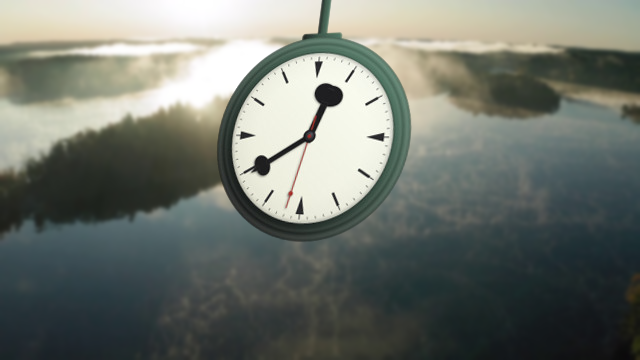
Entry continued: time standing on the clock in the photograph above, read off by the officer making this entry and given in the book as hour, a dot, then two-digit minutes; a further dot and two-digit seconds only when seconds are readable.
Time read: 12.39.32
